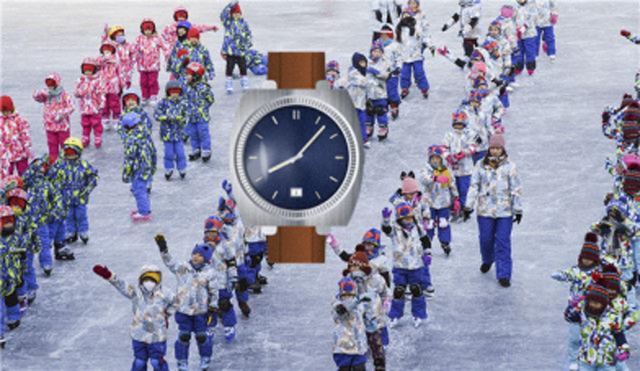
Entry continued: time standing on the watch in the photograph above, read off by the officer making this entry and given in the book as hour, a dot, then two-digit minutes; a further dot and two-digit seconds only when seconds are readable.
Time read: 8.07
